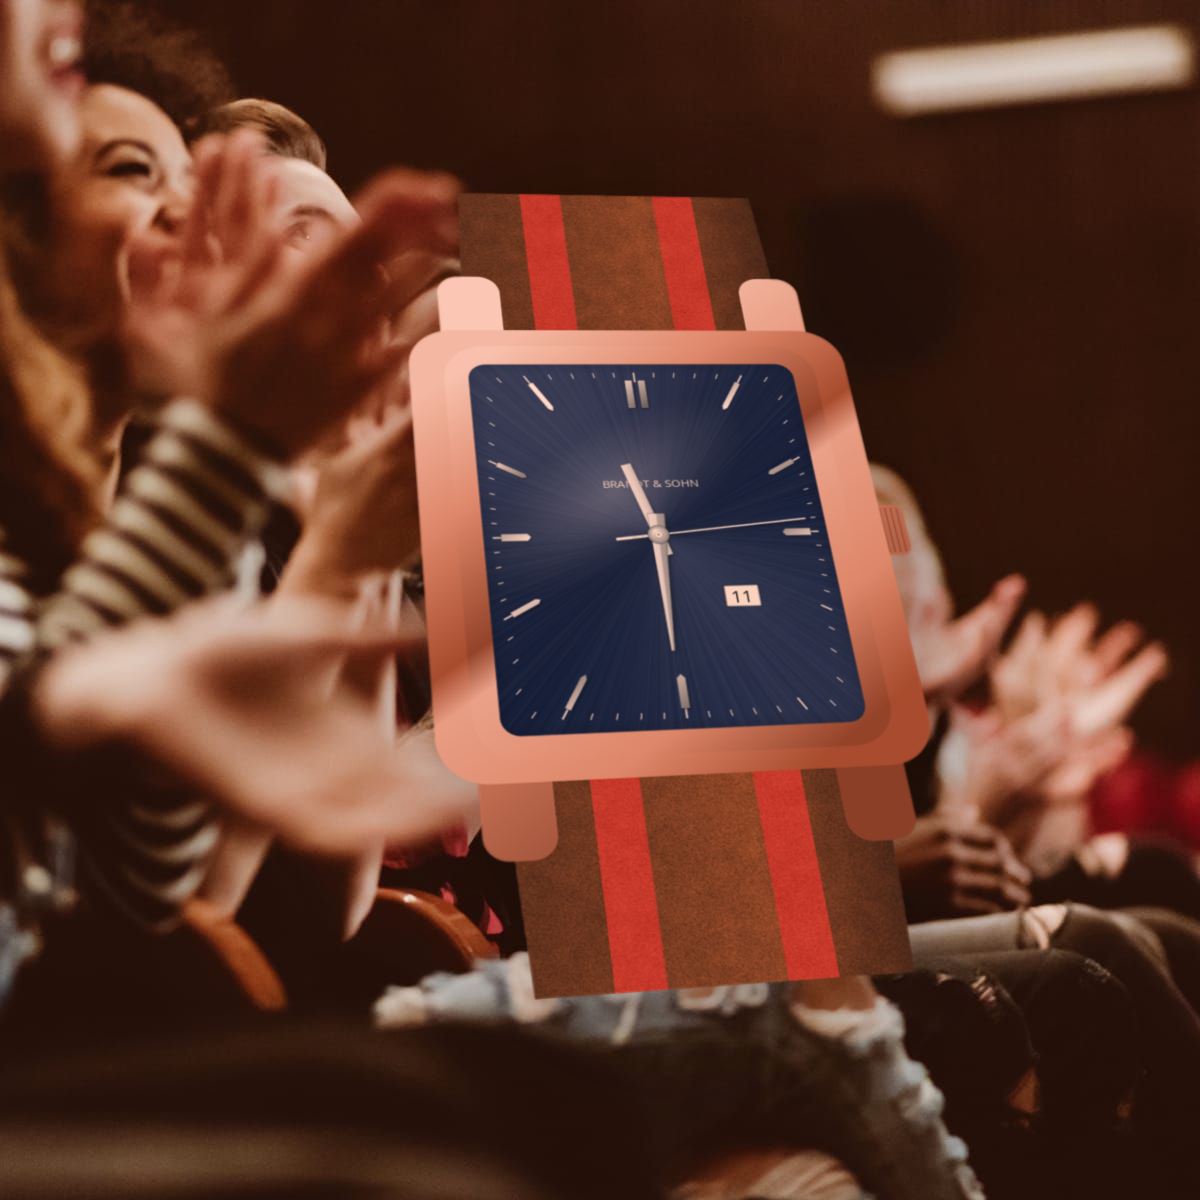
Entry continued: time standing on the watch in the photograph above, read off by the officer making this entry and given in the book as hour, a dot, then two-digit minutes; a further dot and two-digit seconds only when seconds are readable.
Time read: 11.30.14
